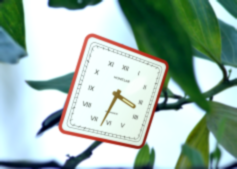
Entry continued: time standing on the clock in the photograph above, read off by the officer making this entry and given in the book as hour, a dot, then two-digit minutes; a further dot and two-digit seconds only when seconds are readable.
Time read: 3.32
